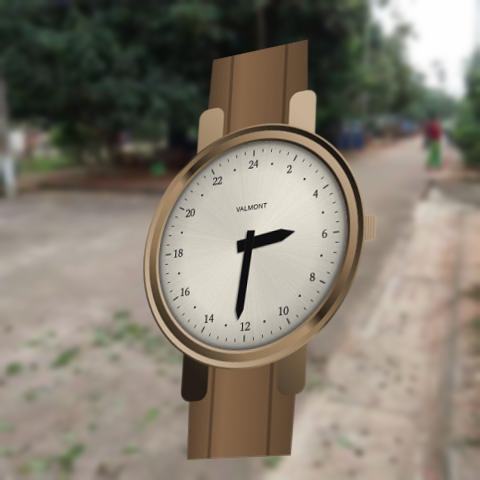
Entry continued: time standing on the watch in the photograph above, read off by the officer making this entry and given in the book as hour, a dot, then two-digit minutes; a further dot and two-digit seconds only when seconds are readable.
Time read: 5.31
